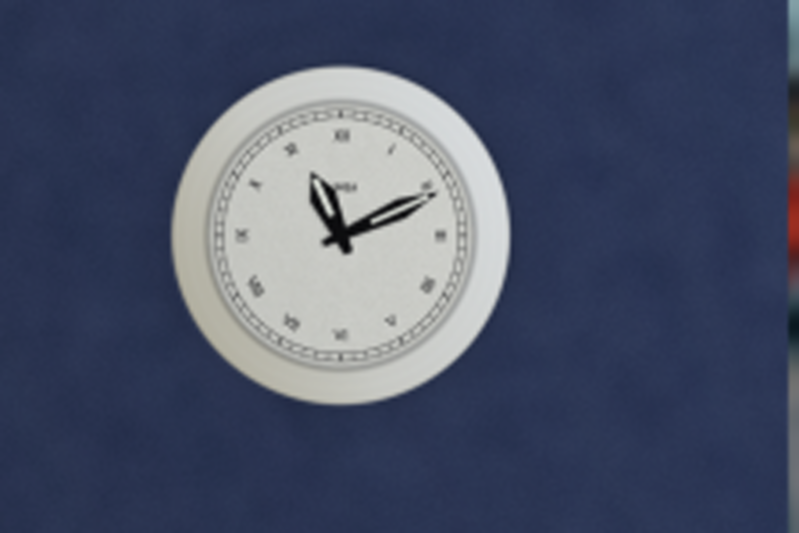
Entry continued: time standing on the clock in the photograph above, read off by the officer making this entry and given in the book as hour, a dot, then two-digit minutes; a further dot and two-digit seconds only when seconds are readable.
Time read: 11.11
